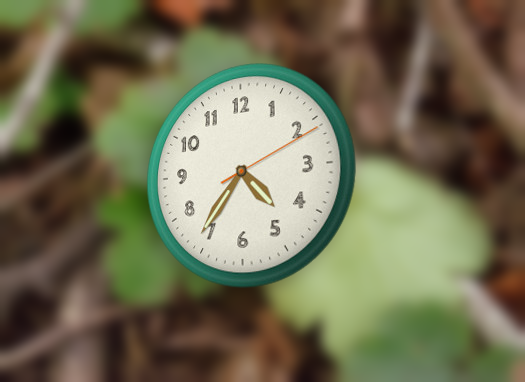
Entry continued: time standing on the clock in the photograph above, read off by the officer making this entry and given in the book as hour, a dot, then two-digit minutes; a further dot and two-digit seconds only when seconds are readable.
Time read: 4.36.11
